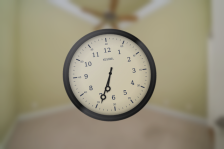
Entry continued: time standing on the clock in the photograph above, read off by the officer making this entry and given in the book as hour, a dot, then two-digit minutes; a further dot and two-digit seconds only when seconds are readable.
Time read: 6.34
